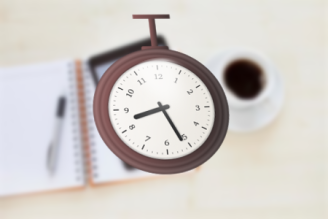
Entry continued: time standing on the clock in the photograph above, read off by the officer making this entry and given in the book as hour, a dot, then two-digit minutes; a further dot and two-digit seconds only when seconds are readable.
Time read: 8.26
